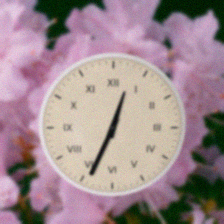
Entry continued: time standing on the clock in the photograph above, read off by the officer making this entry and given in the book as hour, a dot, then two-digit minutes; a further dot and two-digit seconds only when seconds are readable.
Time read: 12.34
